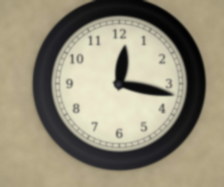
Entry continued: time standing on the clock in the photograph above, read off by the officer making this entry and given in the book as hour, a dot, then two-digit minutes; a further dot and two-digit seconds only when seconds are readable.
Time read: 12.17
